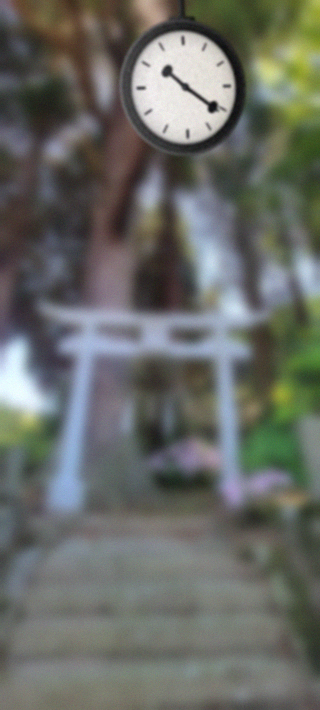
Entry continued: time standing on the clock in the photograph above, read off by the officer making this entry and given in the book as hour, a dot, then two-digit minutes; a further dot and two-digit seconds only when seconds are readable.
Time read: 10.21
